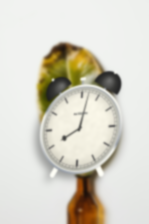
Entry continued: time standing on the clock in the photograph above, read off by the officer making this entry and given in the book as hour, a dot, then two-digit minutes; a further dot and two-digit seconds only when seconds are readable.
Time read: 8.02
